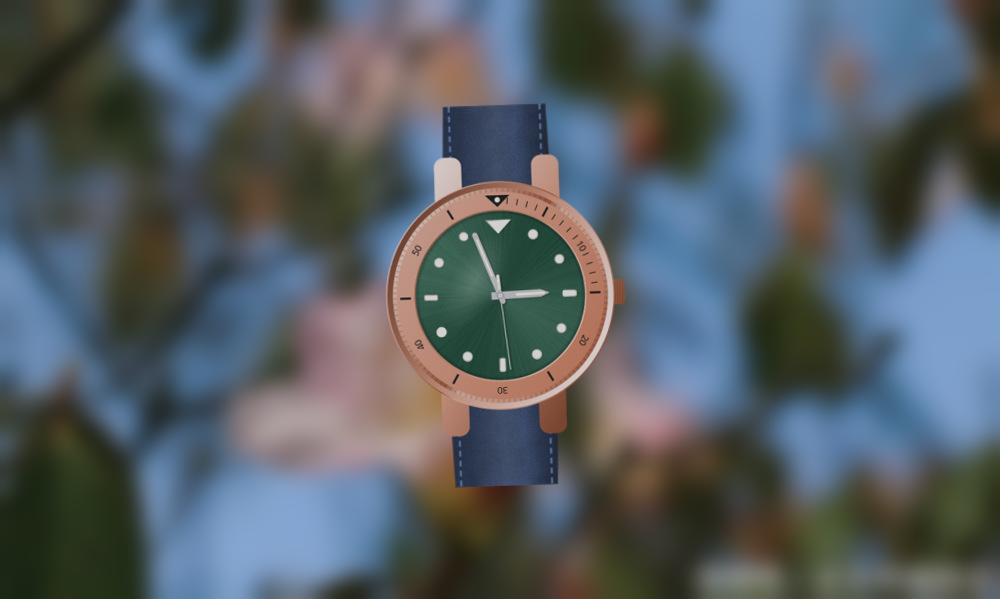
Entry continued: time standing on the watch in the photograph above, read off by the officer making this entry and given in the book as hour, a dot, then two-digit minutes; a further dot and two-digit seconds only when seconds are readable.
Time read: 2.56.29
